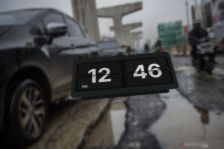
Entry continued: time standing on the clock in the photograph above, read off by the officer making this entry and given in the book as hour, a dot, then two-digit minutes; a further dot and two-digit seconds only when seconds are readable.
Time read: 12.46
